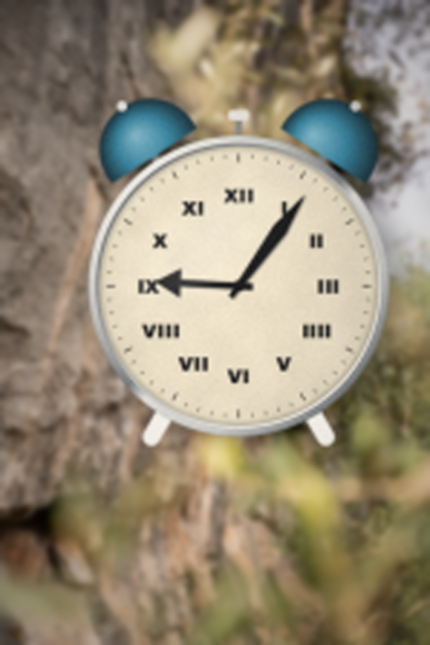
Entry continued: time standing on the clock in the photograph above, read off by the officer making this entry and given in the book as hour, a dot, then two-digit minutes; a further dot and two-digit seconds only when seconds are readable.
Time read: 9.06
